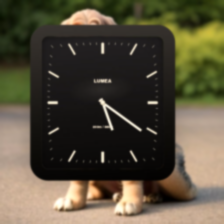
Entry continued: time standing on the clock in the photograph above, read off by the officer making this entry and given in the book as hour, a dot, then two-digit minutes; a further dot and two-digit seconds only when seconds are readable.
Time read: 5.21
